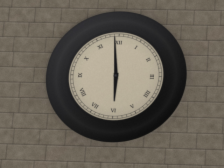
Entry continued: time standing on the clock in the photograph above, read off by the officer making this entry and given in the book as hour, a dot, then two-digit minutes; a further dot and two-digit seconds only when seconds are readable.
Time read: 5.59
